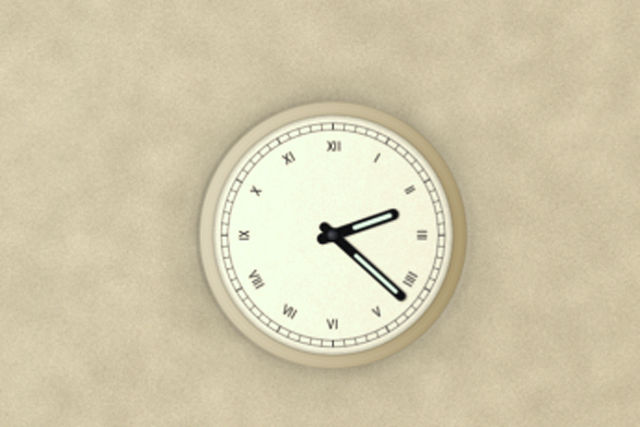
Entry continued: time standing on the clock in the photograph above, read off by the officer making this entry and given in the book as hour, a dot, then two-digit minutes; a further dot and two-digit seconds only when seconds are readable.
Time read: 2.22
